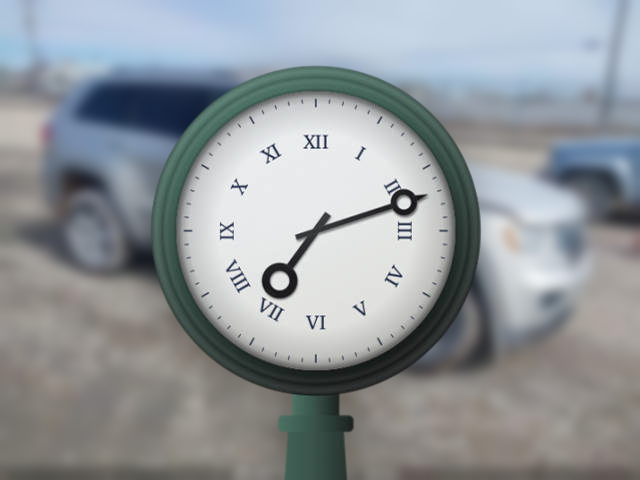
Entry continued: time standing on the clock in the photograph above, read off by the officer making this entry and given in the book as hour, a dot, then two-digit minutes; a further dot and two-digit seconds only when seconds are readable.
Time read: 7.12
